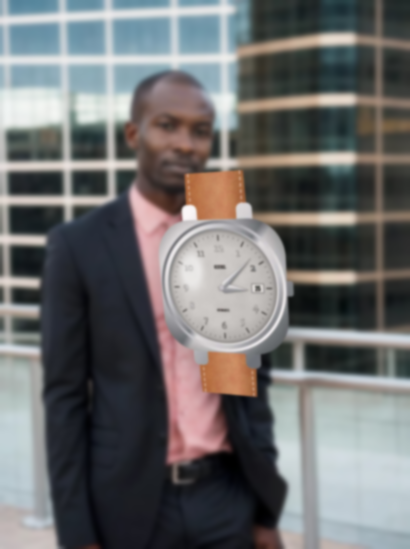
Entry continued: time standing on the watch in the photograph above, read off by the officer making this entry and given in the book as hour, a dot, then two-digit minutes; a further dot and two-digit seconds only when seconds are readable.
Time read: 3.08
